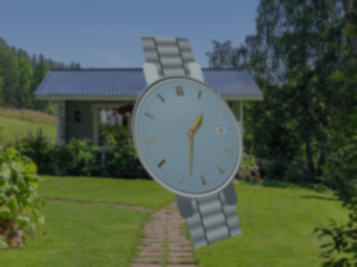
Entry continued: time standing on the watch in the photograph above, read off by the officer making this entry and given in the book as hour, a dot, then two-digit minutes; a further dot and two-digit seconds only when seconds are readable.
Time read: 1.33
